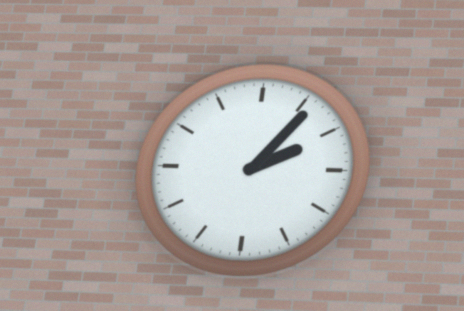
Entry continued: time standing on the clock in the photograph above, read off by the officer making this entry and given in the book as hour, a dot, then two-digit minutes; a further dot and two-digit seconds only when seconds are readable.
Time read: 2.06
